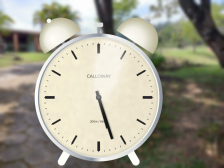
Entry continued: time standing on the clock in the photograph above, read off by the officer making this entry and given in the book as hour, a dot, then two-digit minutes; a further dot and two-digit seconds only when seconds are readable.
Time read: 5.27
